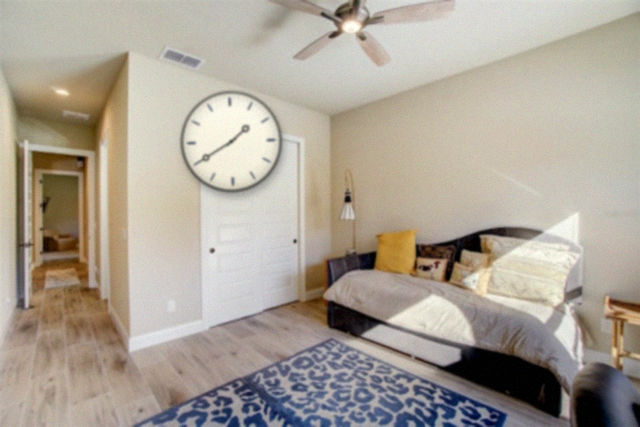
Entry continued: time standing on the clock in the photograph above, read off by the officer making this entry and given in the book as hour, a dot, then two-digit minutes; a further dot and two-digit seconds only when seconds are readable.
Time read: 1.40
